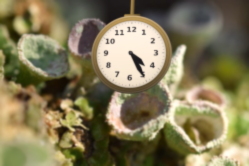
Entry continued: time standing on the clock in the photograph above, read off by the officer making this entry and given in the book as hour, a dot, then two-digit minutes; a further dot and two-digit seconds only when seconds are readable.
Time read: 4.25
